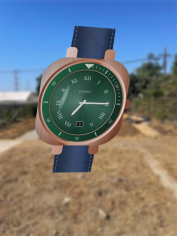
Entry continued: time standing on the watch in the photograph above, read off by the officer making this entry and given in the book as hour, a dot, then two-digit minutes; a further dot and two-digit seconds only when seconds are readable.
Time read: 7.15
